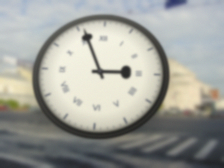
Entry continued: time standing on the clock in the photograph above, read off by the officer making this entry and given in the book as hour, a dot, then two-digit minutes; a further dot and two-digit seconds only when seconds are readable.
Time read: 2.56
